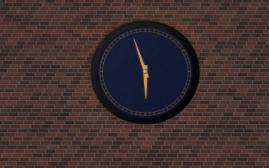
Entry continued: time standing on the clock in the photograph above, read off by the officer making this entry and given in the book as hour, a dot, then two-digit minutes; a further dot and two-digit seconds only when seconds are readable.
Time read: 5.57
